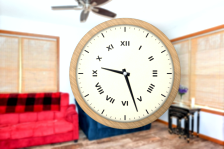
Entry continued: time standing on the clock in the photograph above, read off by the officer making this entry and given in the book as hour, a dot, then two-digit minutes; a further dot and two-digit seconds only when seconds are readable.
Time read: 9.27
